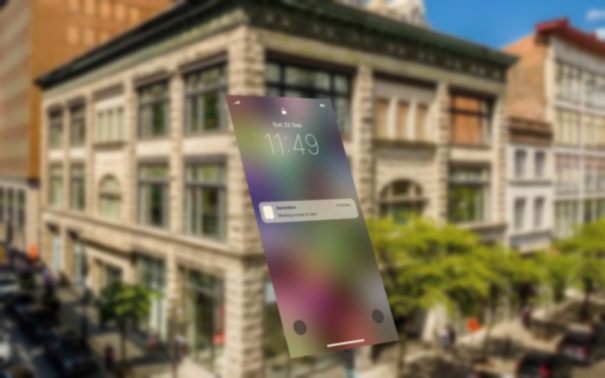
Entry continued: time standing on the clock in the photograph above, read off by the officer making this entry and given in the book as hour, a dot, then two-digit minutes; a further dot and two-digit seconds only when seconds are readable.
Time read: 11.49
